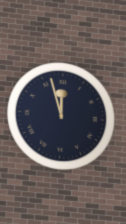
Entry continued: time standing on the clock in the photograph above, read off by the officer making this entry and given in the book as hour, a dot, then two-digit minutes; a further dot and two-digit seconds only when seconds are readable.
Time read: 11.57
